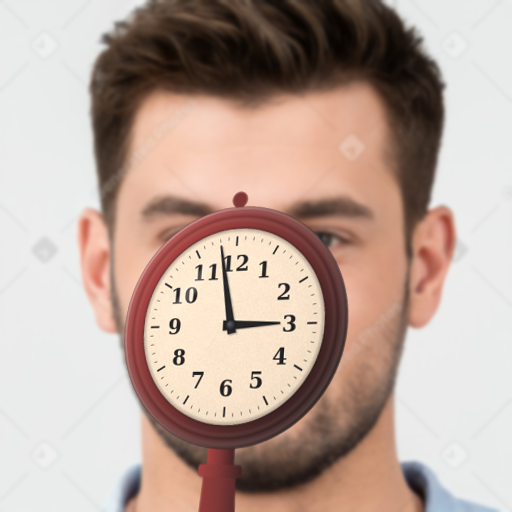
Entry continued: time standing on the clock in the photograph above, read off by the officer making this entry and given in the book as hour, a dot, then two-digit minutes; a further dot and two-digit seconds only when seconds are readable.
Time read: 2.58
